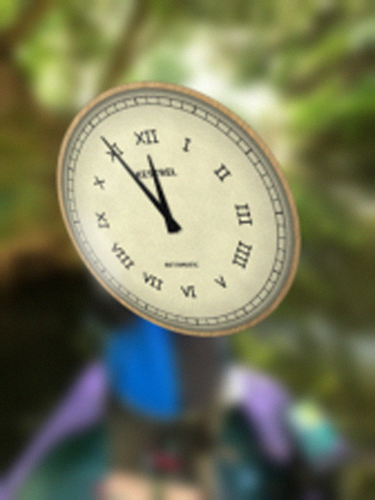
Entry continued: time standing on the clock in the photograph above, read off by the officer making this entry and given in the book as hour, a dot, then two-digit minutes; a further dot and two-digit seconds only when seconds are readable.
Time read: 11.55
